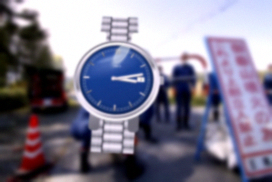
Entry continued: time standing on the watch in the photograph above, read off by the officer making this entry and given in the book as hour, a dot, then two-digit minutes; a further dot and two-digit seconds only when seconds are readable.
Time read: 3.13
